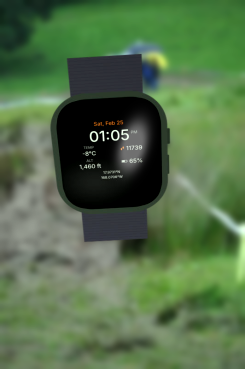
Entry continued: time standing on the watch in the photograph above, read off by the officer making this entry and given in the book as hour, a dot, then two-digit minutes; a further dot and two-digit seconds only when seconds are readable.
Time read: 1.05
